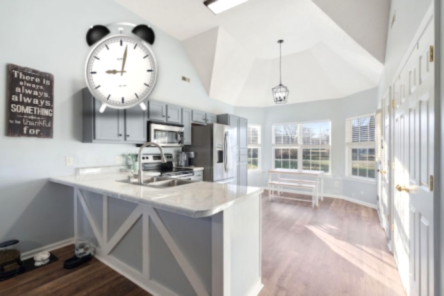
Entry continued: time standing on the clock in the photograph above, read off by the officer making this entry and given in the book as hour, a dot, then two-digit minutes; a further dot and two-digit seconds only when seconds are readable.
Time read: 9.02
